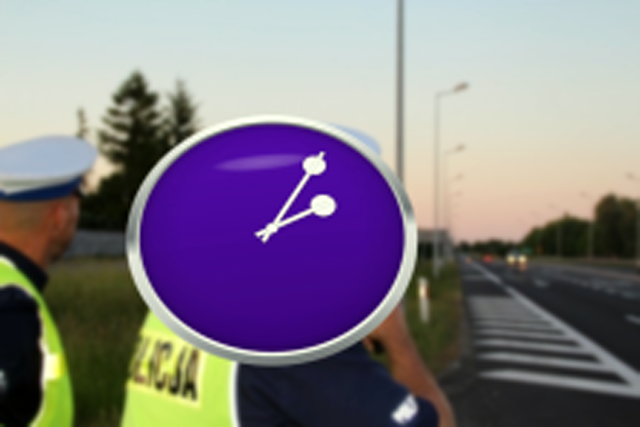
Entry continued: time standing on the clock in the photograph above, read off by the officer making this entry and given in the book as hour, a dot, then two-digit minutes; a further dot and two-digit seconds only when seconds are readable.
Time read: 2.05
